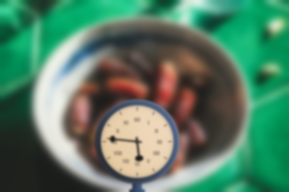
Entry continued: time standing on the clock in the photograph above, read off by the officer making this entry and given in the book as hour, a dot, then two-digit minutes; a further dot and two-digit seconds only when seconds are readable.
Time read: 5.46
